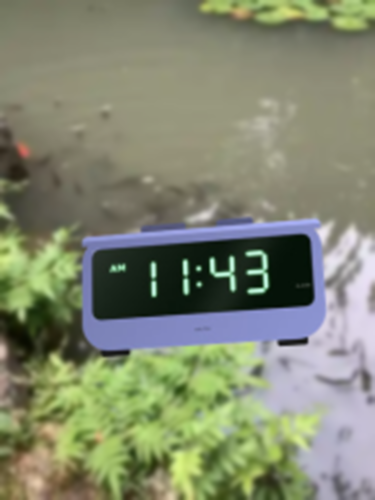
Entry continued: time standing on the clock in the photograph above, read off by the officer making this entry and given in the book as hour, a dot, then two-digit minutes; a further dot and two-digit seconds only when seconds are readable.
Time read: 11.43
